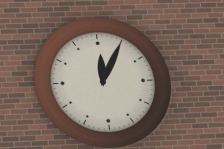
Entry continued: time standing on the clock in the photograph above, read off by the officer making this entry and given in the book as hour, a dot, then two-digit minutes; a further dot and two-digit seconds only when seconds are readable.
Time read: 12.05
